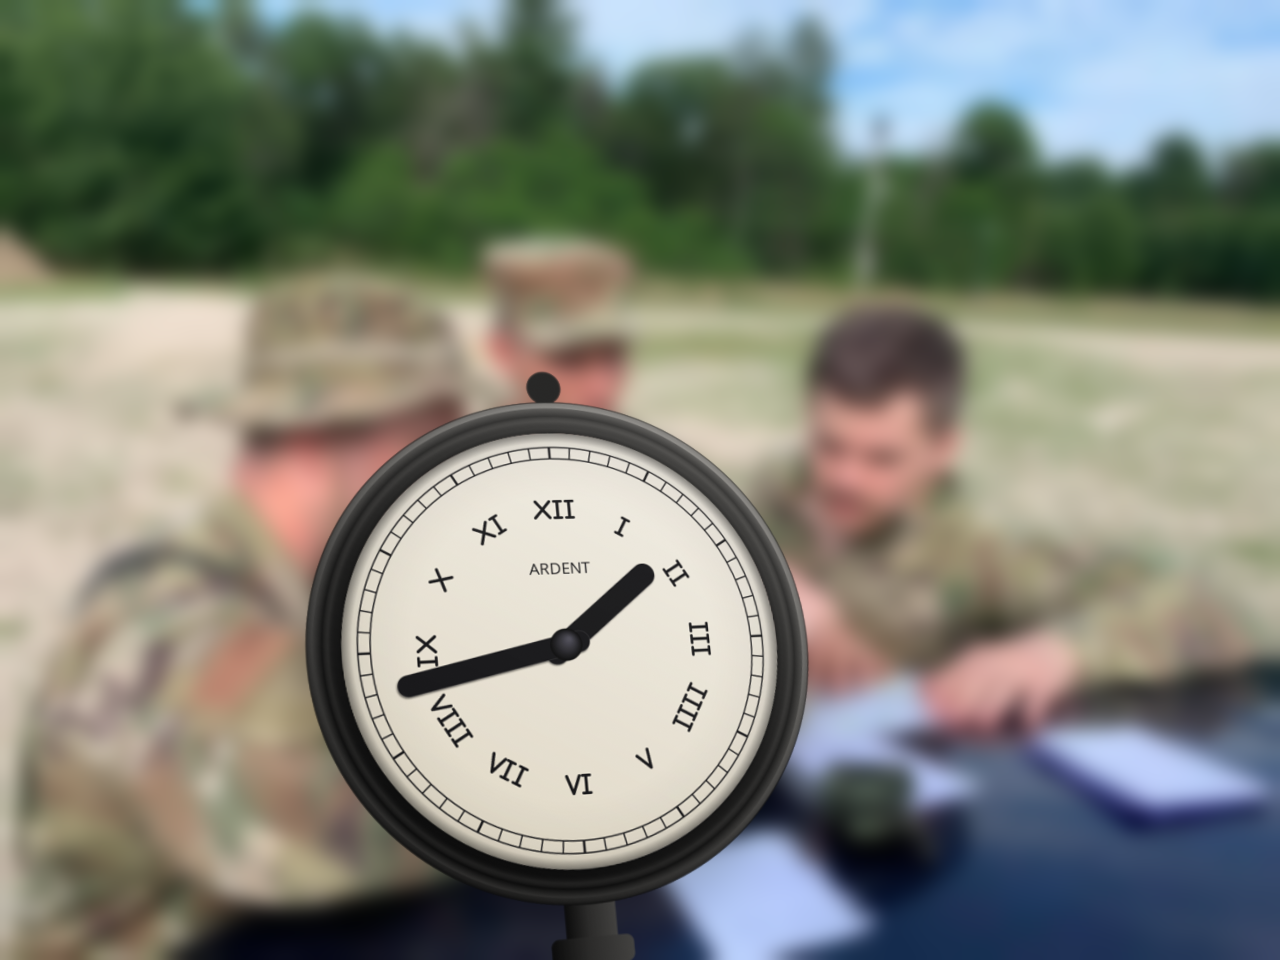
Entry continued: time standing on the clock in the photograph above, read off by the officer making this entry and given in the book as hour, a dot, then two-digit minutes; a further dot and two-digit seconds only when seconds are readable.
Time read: 1.43
